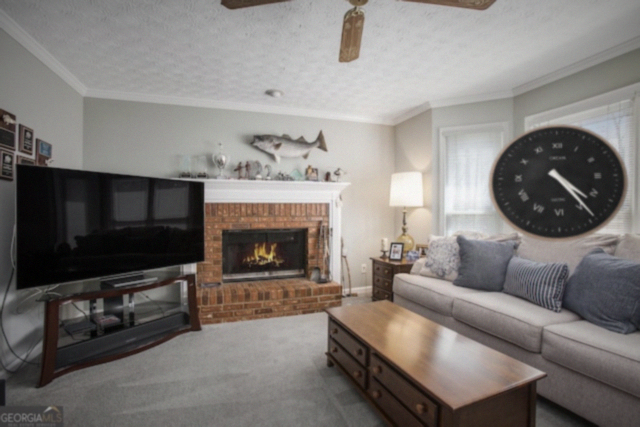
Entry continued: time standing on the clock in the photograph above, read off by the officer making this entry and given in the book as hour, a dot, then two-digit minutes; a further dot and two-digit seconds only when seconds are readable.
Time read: 4.24
